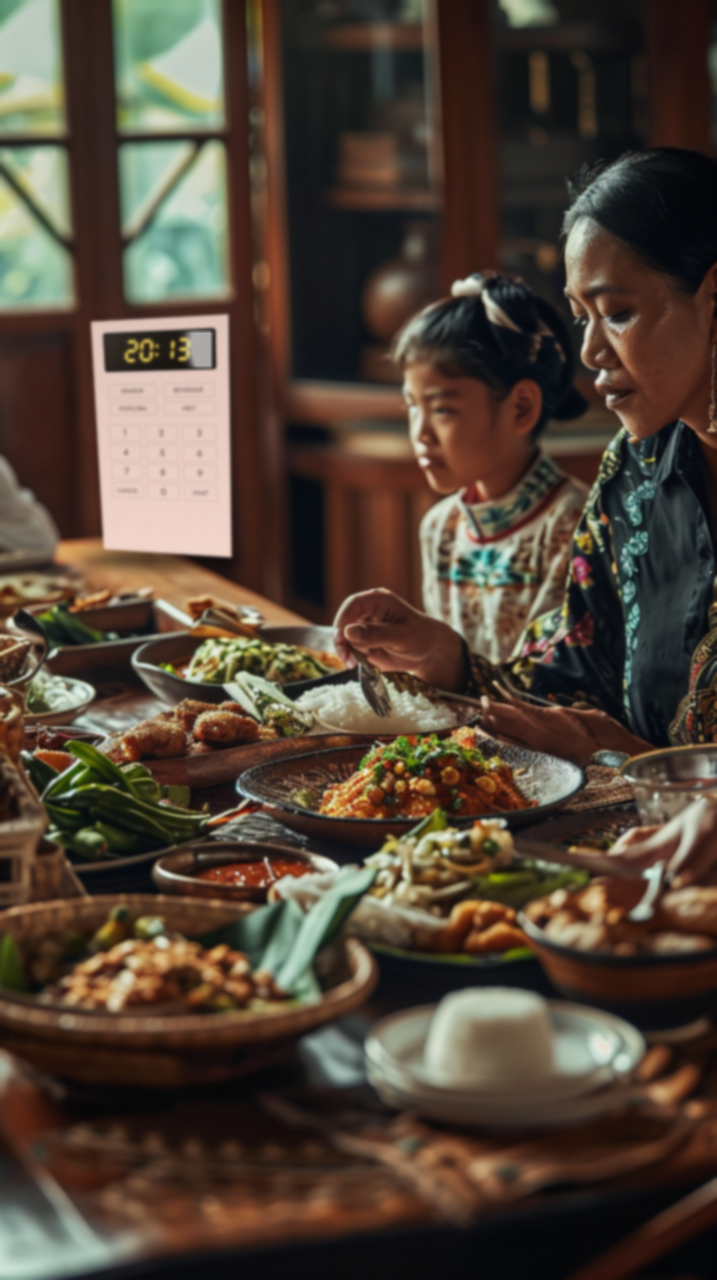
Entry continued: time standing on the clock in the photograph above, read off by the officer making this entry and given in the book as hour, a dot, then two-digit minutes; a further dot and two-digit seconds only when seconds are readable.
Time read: 20.13
